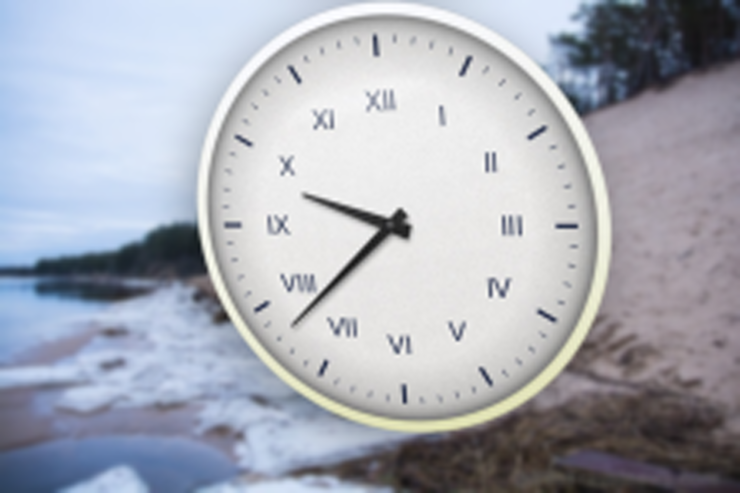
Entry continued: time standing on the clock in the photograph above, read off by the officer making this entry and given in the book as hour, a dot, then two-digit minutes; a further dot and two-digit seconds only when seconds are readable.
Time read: 9.38
